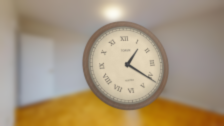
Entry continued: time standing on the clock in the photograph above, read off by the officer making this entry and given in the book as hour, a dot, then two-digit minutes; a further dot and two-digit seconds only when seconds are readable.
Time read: 1.21
